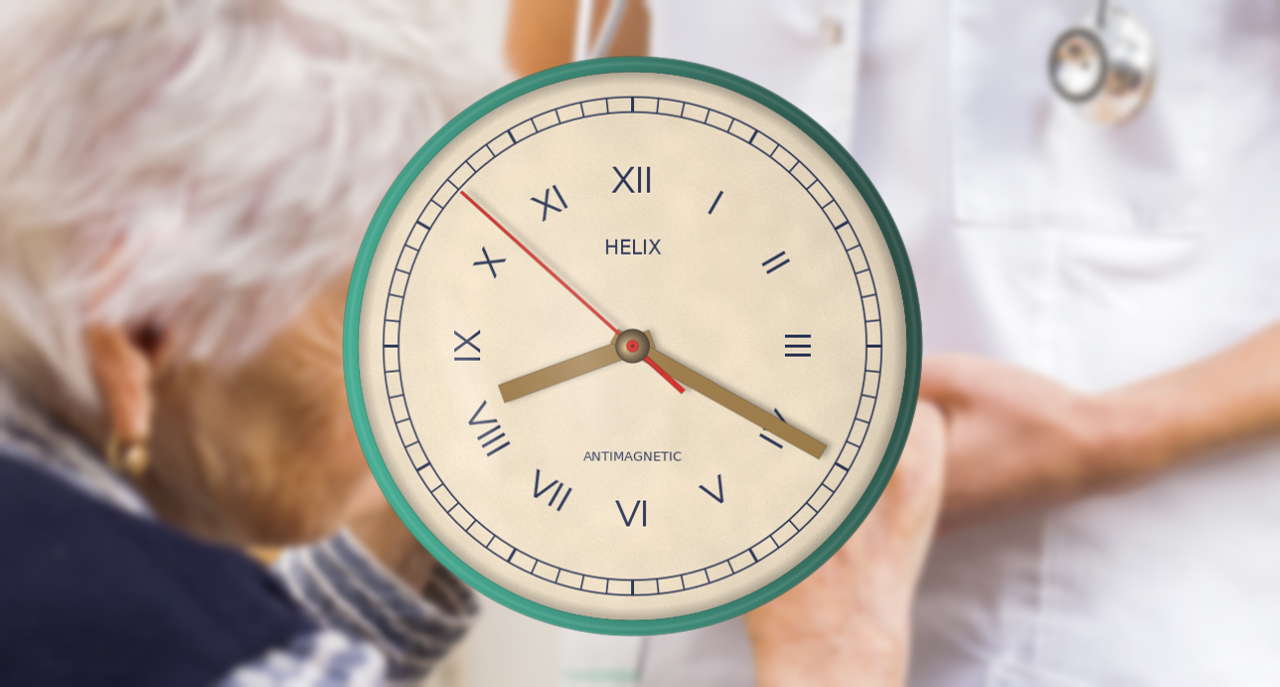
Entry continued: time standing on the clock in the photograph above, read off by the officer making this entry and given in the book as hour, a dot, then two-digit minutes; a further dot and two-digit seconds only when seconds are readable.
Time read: 8.19.52
